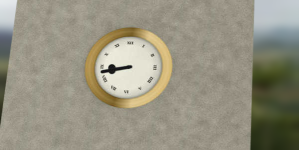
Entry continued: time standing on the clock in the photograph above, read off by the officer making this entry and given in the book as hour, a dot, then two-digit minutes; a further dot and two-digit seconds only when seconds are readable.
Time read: 8.43
